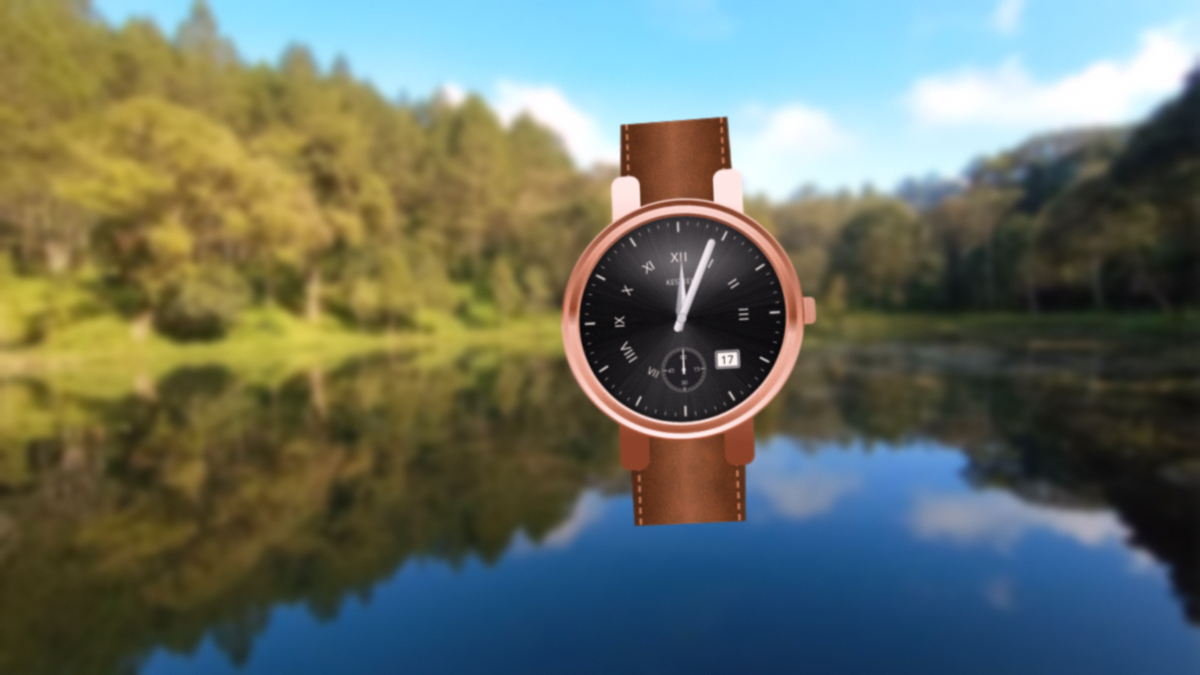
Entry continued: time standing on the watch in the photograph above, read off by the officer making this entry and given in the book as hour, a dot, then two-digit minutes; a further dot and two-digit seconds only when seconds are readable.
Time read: 12.04
